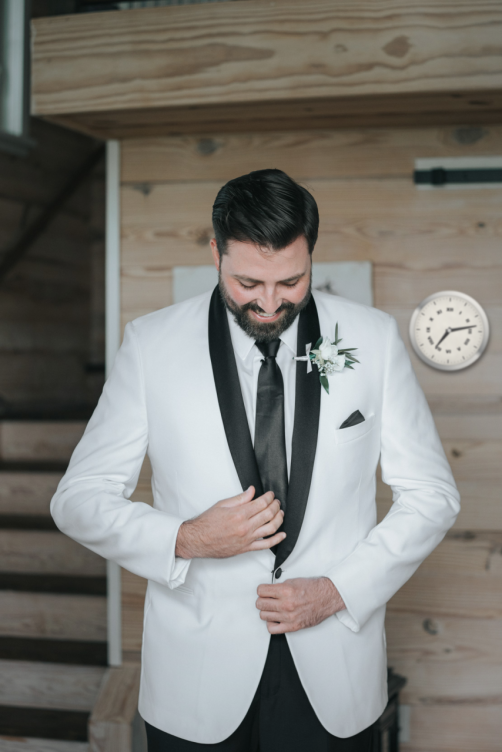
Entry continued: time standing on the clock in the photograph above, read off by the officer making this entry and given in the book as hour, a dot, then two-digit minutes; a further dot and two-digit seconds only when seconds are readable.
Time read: 7.13
